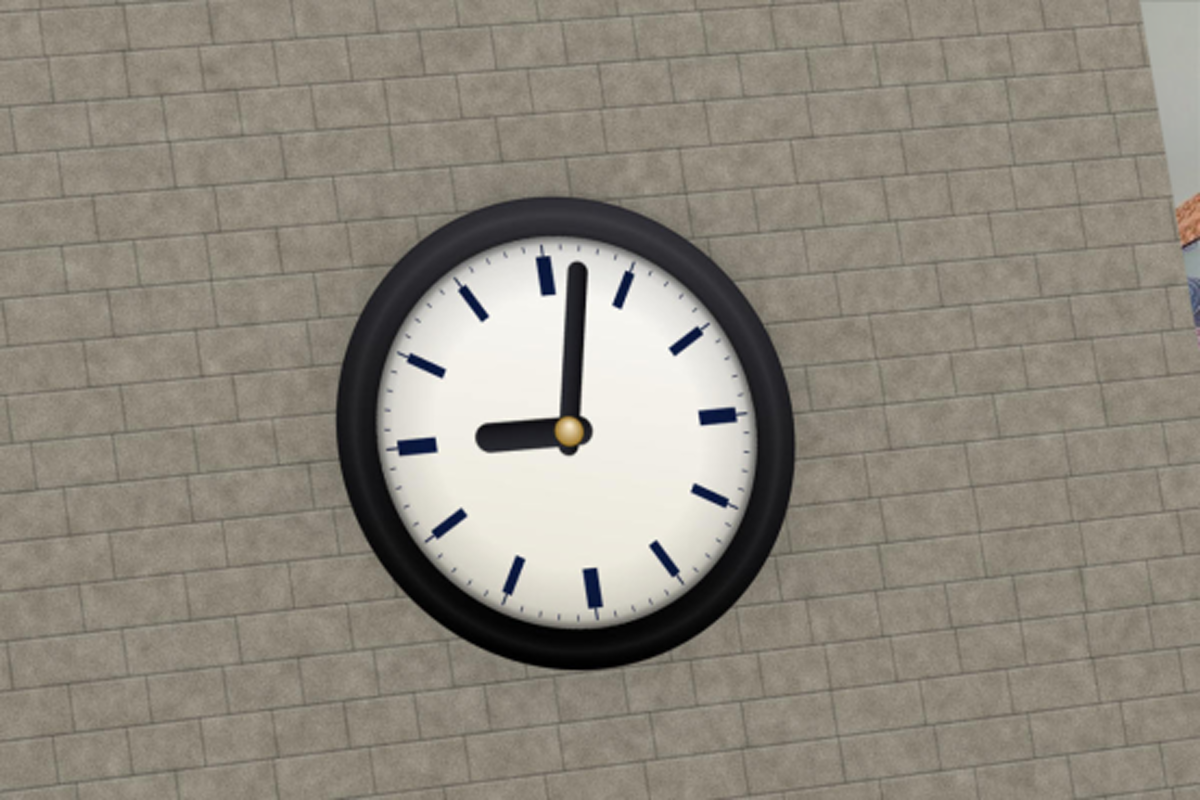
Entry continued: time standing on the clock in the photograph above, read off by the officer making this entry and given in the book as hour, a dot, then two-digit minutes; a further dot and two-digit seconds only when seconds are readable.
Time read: 9.02
